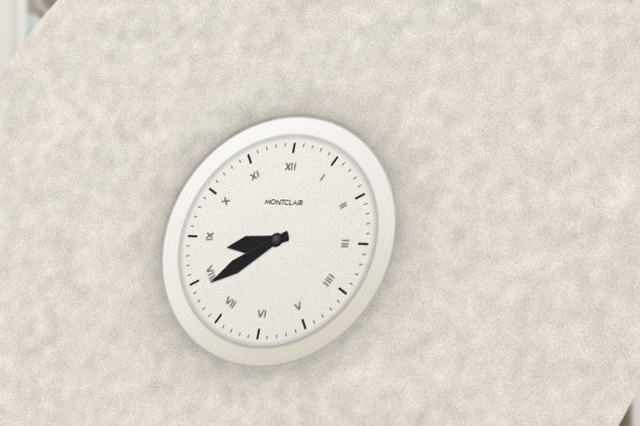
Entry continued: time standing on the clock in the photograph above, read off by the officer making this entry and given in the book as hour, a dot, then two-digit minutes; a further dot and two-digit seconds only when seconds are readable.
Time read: 8.39
